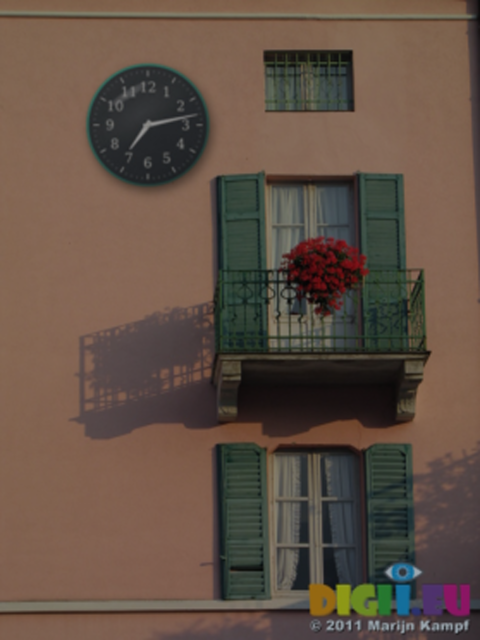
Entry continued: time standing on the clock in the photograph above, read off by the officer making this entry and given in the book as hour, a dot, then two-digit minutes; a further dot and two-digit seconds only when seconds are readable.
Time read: 7.13
